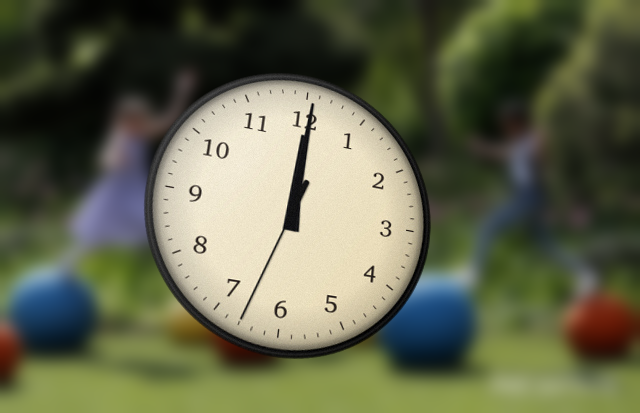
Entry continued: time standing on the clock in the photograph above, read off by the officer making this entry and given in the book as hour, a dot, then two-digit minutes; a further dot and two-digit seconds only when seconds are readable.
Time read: 12.00.33
